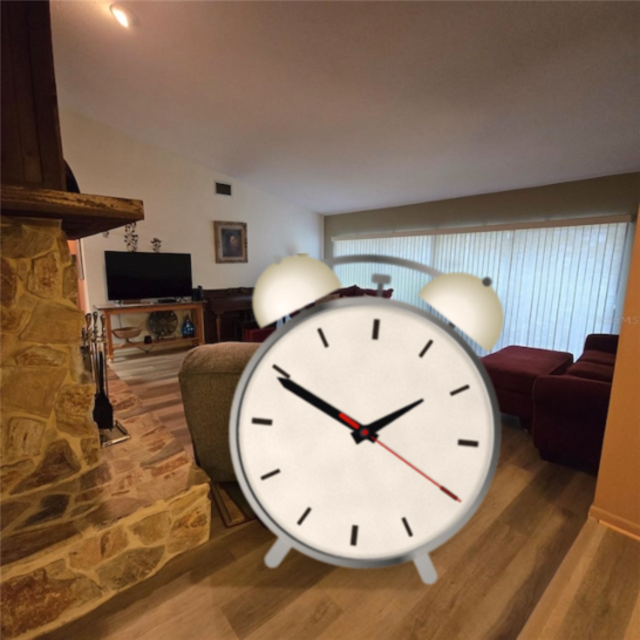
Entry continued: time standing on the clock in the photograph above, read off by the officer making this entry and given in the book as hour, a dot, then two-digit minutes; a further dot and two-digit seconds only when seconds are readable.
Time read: 1.49.20
